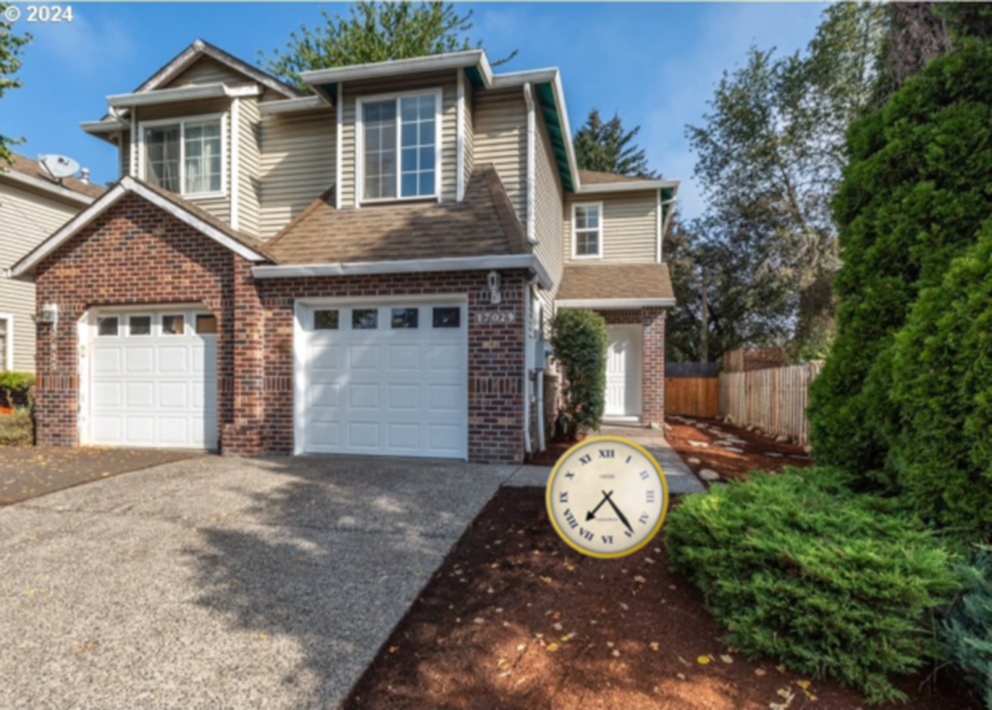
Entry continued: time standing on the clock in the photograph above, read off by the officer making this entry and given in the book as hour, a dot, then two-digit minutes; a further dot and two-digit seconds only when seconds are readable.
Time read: 7.24
